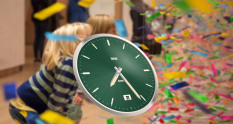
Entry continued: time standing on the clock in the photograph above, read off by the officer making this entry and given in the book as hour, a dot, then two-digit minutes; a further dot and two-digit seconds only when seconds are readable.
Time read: 7.26
